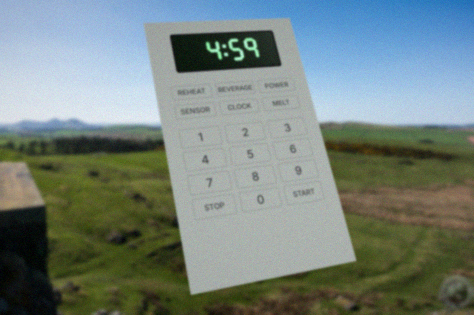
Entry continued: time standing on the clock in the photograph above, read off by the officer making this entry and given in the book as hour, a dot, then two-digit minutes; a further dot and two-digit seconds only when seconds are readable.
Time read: 4.59
